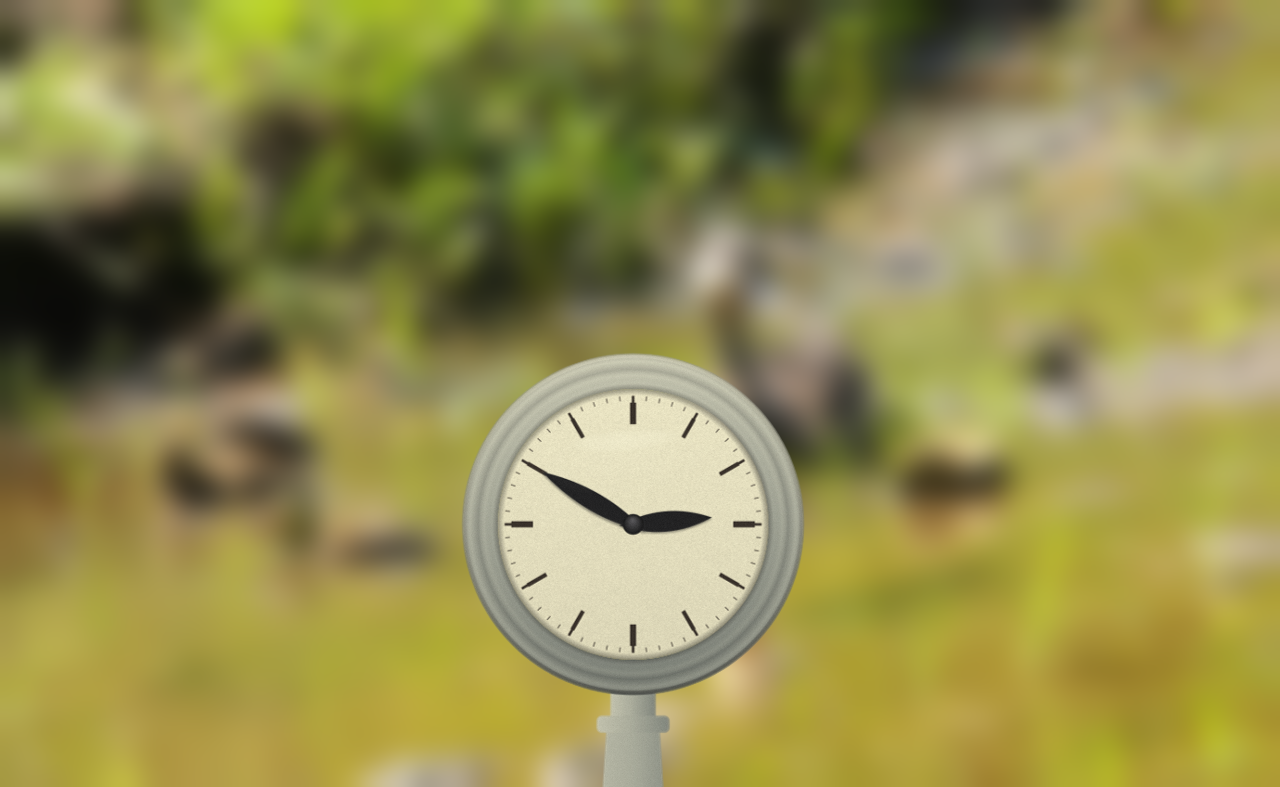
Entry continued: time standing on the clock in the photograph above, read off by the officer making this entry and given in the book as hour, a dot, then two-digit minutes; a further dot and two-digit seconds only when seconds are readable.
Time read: 2.50
